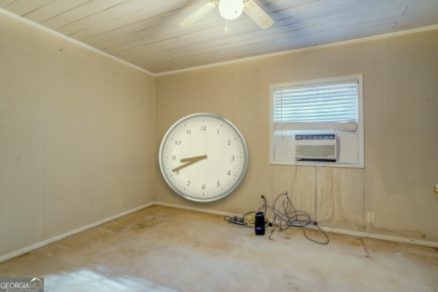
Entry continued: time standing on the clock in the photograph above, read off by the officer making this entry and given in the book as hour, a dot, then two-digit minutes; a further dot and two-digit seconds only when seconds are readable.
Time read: 8.41
